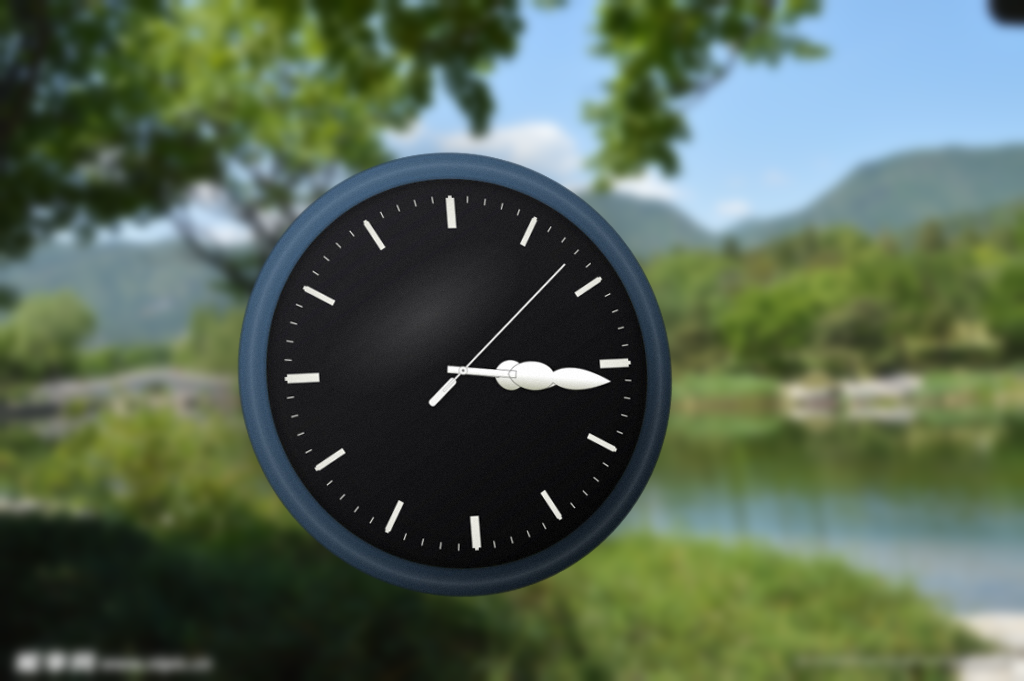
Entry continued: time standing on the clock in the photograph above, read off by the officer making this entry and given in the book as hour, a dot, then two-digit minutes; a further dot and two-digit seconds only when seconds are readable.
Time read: 3.16.08
